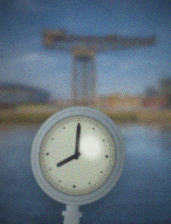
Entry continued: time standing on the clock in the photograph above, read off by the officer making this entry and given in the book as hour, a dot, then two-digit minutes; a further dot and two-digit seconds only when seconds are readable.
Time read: 8.00
